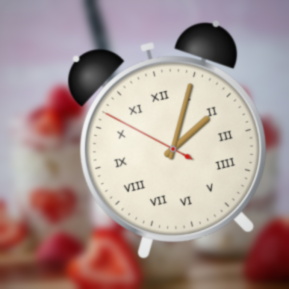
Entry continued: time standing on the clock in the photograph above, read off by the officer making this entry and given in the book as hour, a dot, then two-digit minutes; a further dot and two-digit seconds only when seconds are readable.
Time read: 2.04.52
